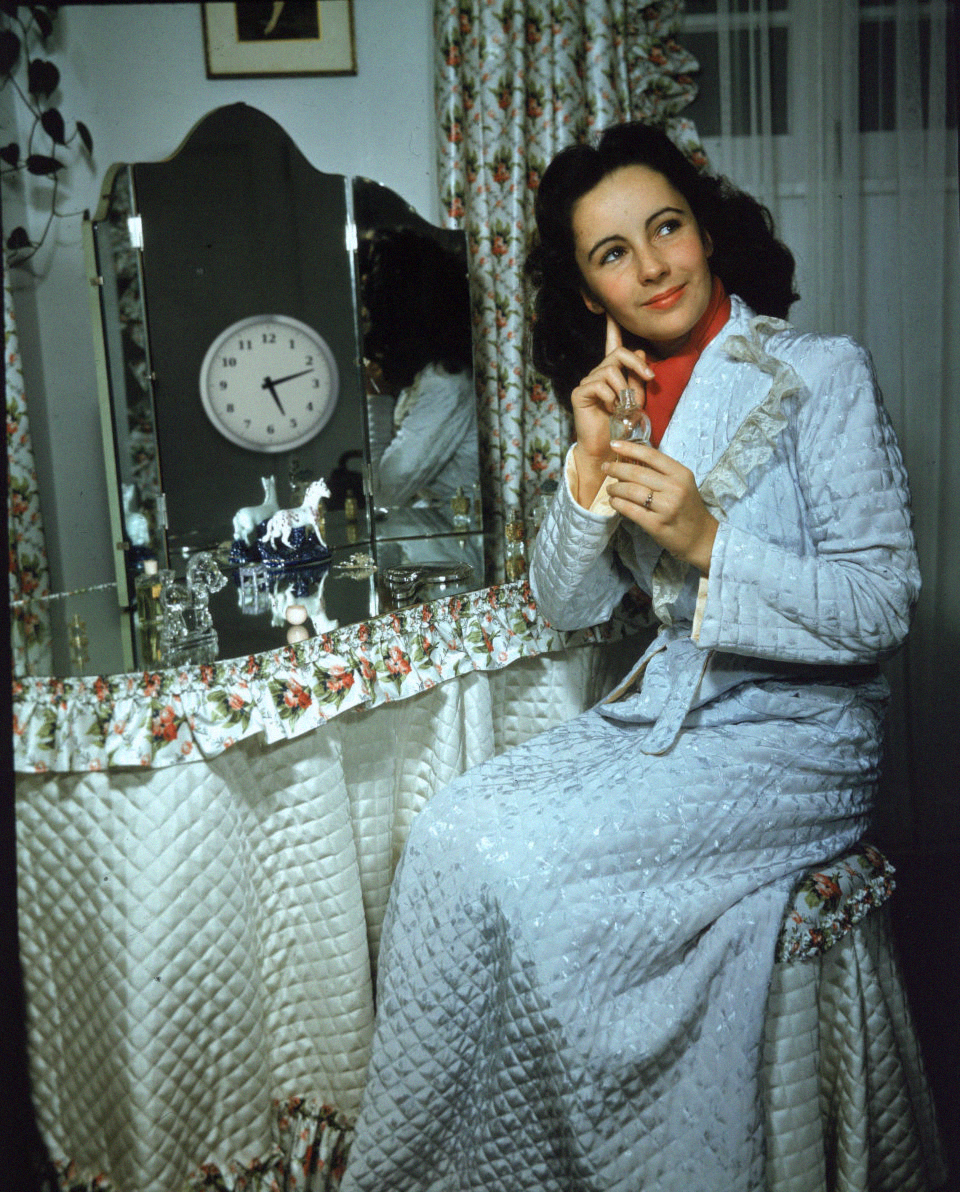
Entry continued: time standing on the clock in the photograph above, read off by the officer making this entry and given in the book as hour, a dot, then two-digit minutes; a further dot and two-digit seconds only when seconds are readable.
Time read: 5.12
